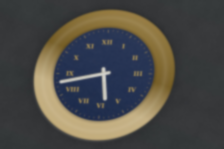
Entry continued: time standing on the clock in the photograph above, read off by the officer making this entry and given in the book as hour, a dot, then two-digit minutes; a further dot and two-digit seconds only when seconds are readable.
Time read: 5.43
